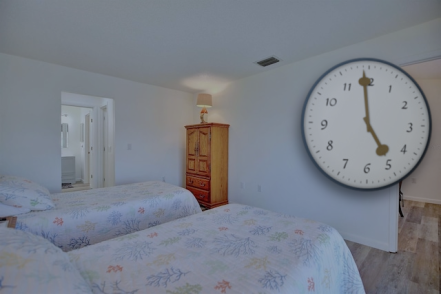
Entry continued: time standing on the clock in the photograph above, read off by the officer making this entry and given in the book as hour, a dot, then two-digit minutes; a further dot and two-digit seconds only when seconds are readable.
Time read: 4.59
